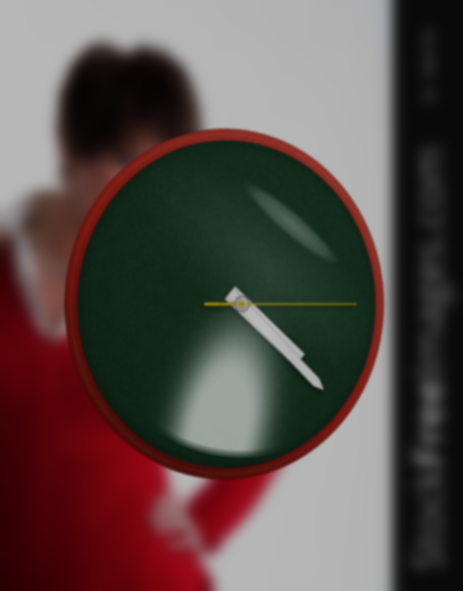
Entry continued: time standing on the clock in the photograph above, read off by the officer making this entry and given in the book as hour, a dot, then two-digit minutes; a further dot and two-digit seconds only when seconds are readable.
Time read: 4.22.15
